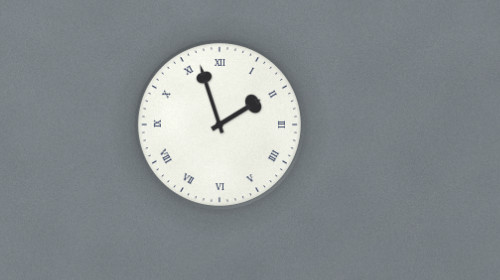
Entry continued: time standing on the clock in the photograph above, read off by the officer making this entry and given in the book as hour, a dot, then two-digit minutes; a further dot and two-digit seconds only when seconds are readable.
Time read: 1.57
